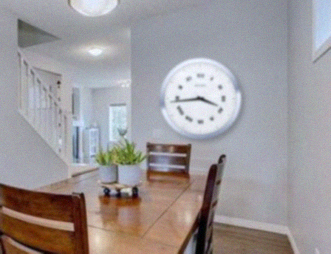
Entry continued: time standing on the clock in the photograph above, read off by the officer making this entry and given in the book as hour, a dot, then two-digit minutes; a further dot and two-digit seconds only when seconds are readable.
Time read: 3.44
